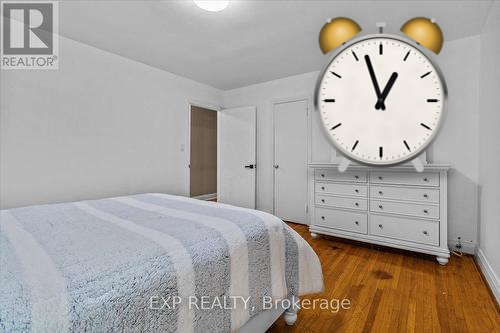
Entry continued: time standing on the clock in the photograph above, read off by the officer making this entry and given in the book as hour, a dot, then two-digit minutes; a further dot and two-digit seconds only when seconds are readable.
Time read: 12.57
